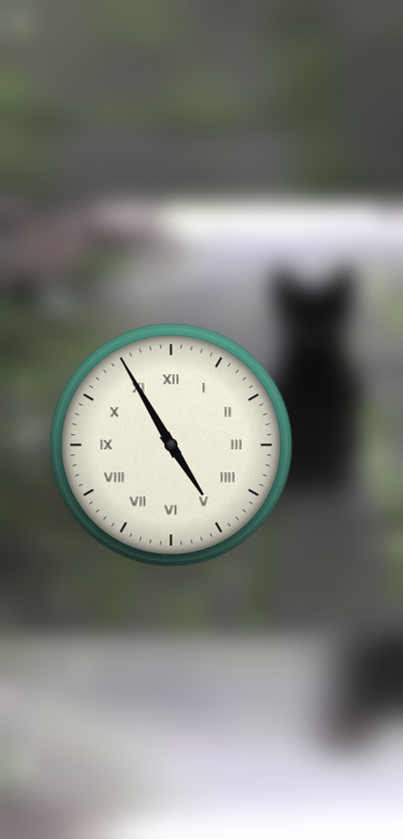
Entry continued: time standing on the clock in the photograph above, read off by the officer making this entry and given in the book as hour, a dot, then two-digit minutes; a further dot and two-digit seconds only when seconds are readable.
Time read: 4.55
